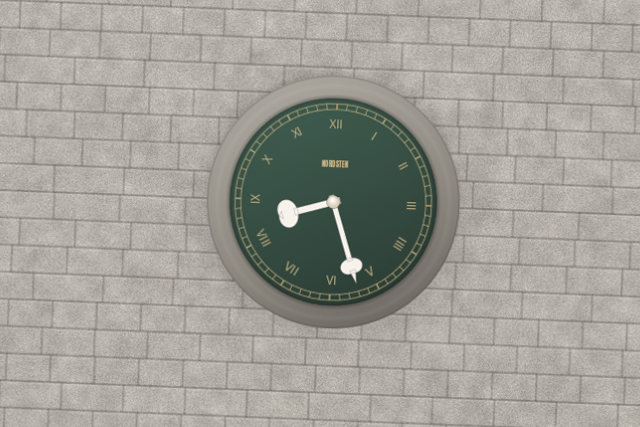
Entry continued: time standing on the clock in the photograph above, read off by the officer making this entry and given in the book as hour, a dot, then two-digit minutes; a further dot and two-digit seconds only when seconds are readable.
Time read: 8.27
